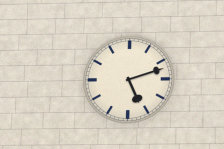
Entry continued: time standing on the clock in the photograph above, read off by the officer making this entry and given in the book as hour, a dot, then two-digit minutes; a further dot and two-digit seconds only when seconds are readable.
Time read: 5.12
